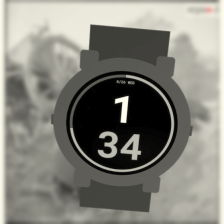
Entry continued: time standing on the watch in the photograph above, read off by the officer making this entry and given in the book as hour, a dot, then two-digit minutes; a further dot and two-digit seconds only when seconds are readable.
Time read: 1.34
